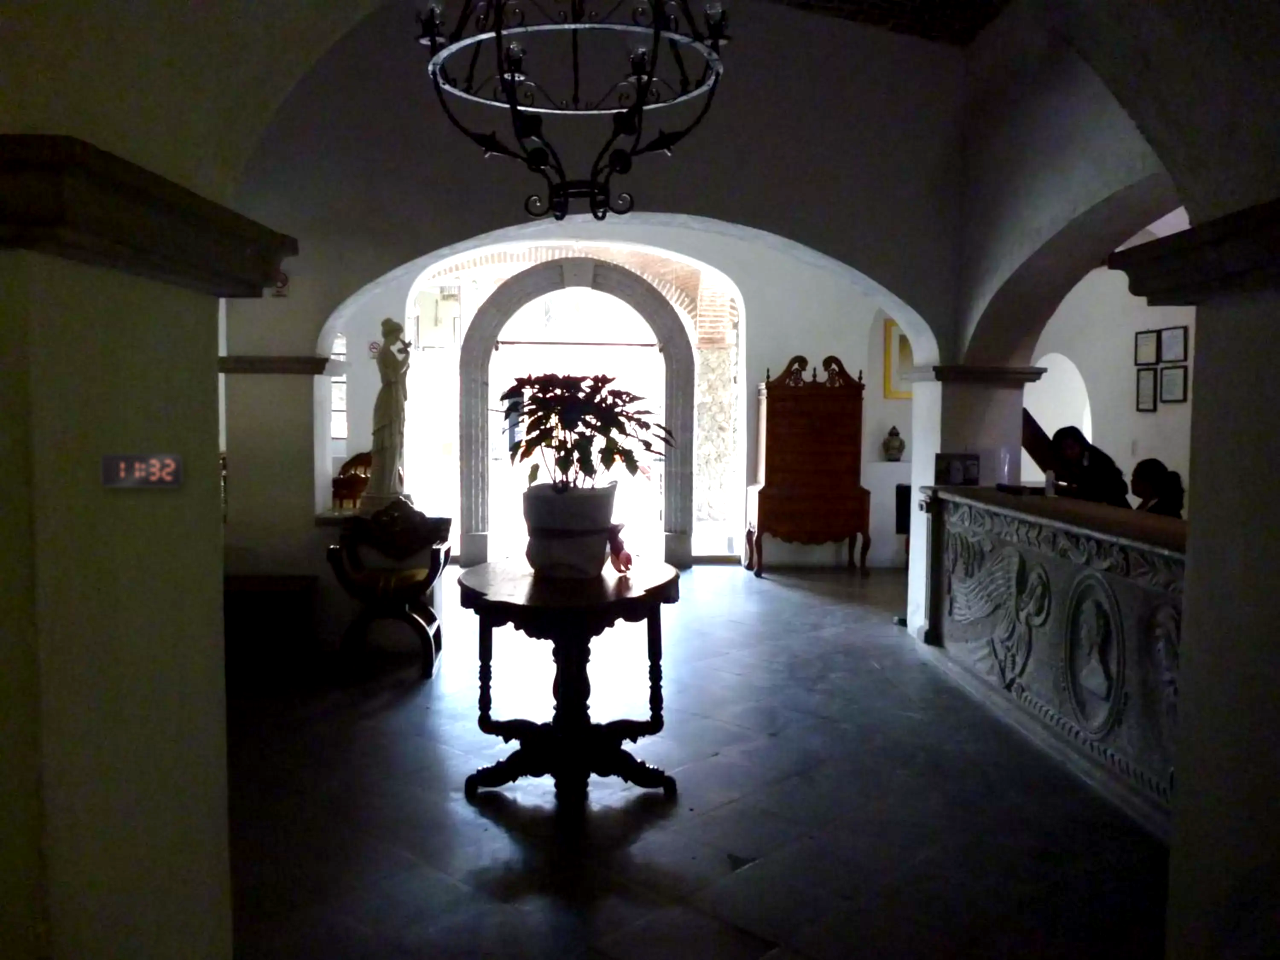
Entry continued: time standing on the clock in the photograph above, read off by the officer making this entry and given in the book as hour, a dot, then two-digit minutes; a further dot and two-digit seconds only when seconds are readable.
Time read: 11.32
